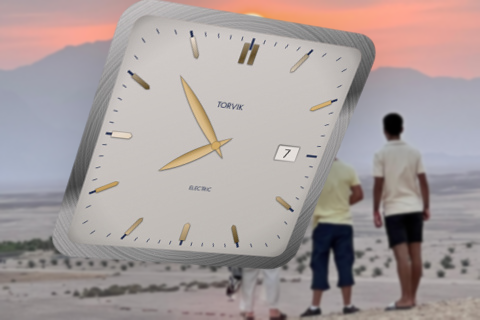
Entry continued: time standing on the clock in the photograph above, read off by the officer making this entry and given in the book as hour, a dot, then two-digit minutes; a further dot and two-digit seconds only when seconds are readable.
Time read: 7.53
